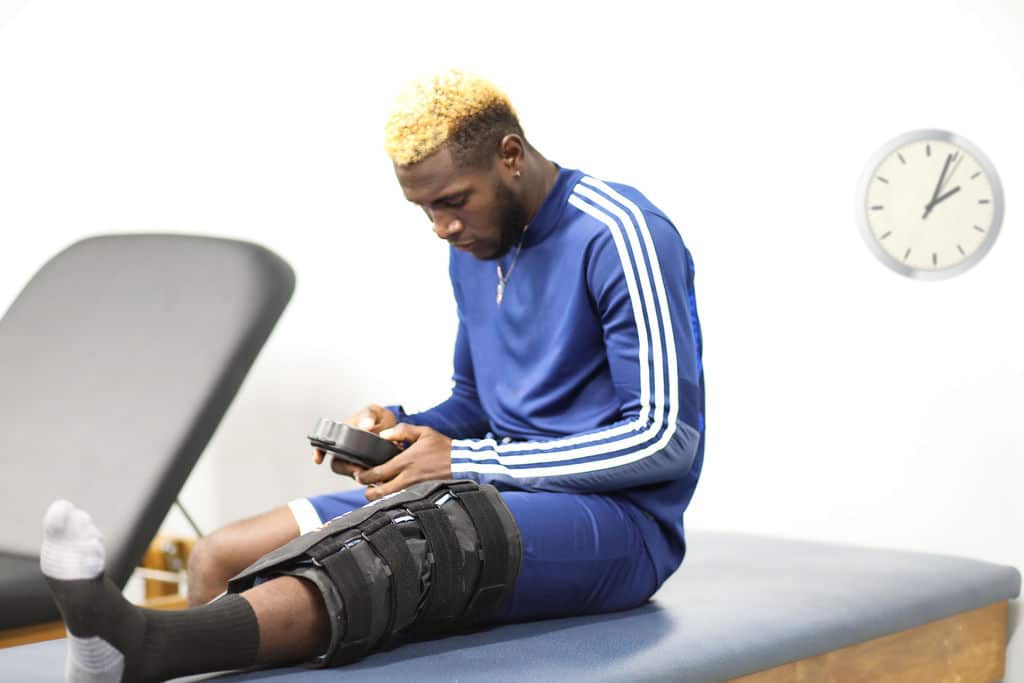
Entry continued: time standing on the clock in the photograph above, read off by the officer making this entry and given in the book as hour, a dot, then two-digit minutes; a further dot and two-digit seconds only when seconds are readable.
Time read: 2.04.06
